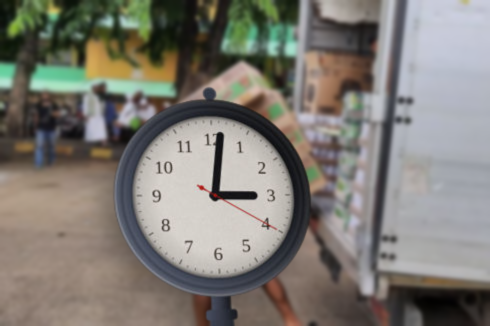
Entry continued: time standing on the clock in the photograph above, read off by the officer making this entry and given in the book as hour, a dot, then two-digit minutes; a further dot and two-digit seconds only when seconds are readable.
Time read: 3.01.20
